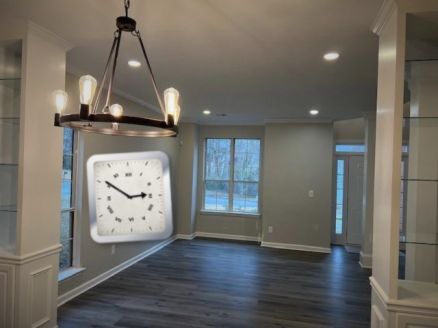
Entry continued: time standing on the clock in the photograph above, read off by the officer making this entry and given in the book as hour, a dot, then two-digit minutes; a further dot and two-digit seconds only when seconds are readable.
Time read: 2.51
